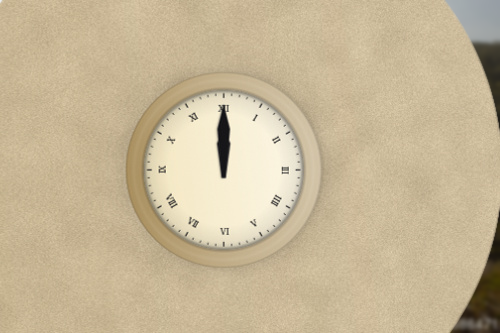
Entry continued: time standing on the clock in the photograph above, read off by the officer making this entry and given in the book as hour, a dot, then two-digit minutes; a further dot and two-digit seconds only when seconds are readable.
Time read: 12.00
